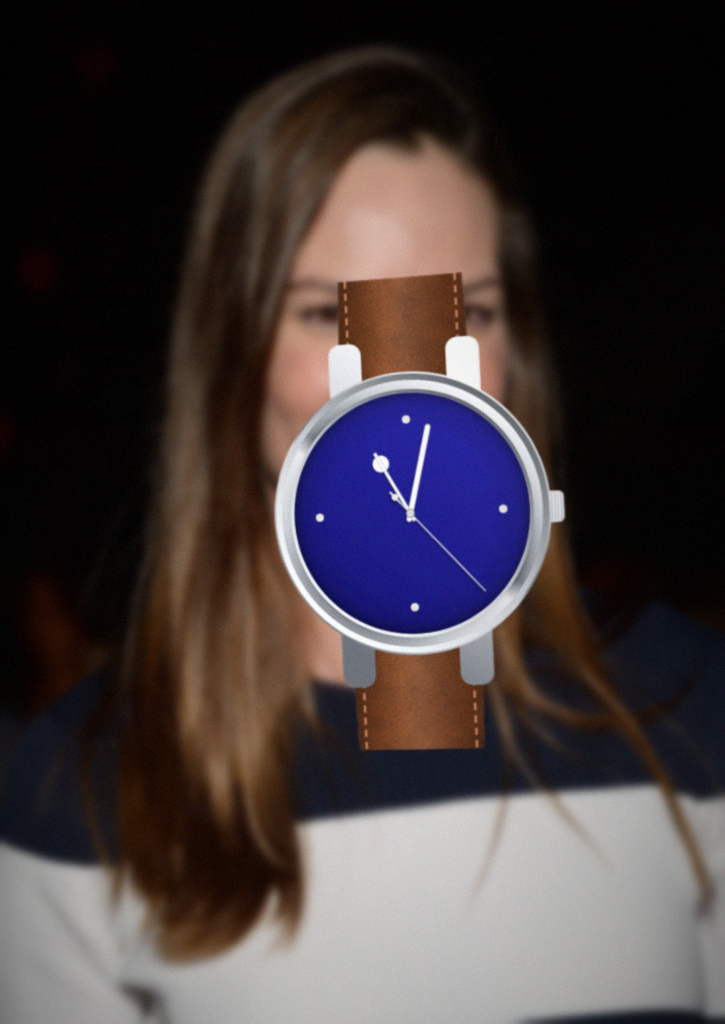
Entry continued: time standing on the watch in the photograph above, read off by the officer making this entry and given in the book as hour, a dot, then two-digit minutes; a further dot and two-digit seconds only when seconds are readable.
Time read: 11.02.23
